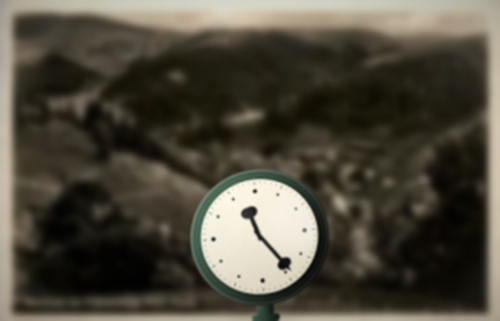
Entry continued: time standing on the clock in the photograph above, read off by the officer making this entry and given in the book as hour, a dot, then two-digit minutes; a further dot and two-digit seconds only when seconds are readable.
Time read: 11.24
